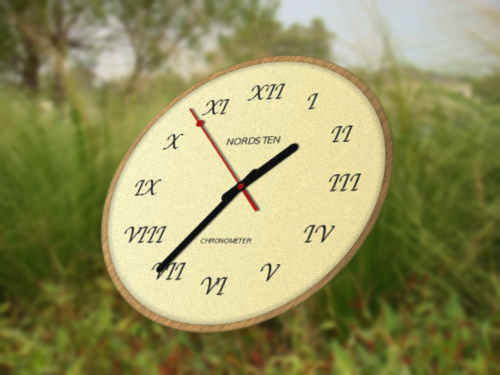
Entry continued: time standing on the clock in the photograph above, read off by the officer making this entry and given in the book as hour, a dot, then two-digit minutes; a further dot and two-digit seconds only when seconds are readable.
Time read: 1.35.53
